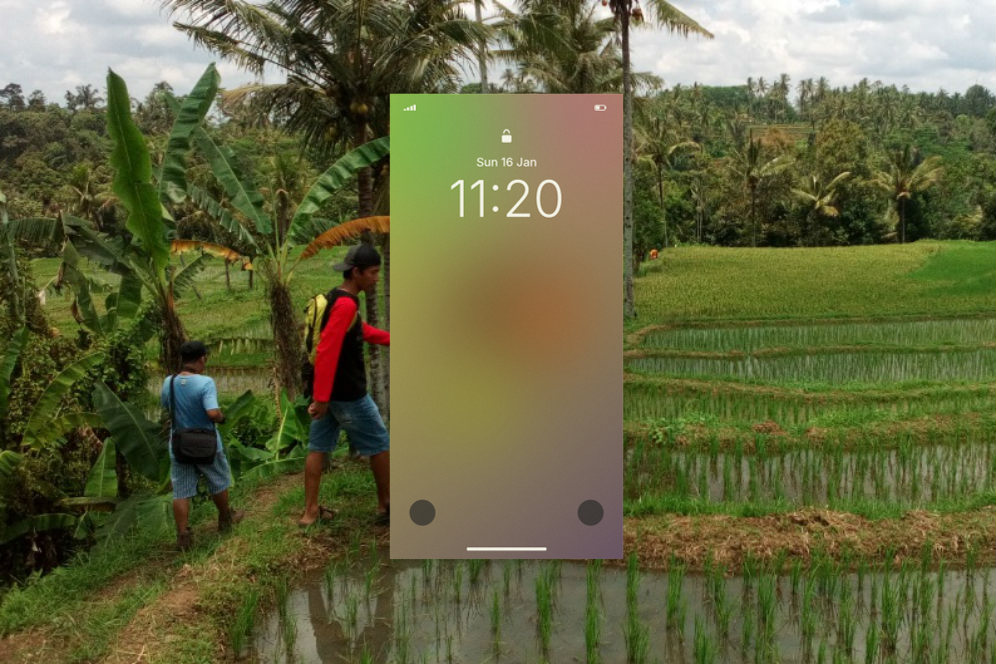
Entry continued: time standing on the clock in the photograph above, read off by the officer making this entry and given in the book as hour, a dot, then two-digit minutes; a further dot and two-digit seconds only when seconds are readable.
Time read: 11.20
